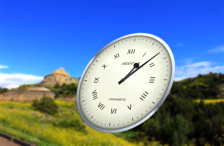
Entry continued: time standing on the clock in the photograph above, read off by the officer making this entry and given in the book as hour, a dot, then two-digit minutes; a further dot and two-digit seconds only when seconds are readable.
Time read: 1.08
